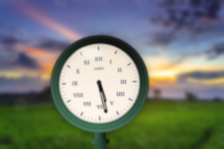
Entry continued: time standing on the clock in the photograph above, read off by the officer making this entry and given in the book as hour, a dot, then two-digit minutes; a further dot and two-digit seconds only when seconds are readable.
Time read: 5.28
